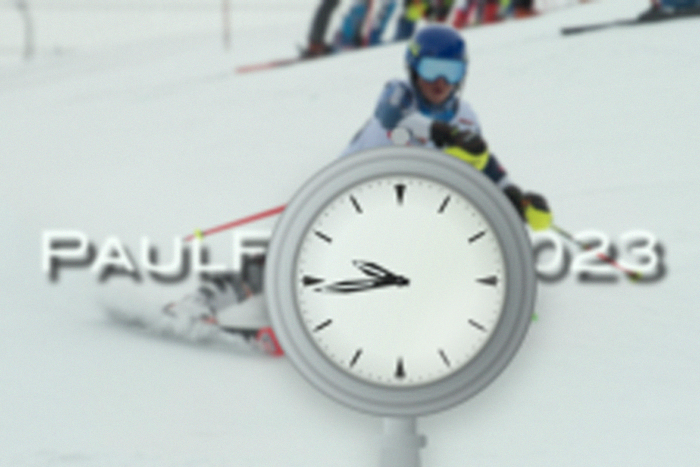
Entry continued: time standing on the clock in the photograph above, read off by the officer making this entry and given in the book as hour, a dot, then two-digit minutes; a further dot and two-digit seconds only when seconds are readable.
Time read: 9.44
